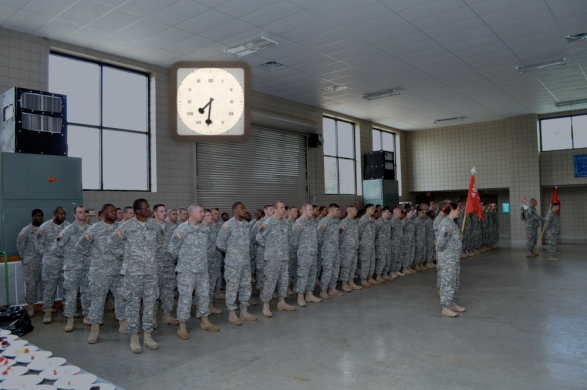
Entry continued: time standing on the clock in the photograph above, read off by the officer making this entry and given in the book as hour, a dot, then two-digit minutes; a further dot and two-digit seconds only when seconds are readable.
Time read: 7.31
